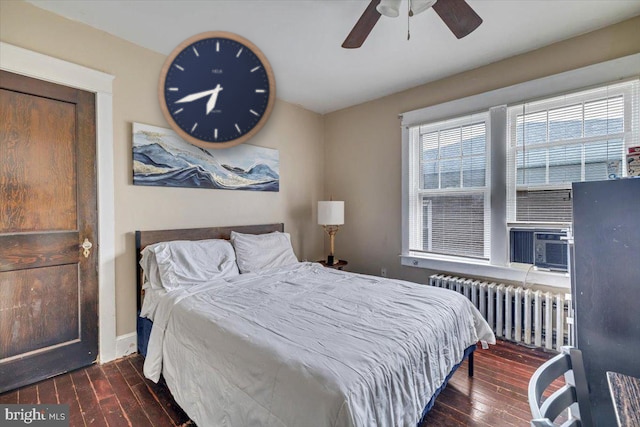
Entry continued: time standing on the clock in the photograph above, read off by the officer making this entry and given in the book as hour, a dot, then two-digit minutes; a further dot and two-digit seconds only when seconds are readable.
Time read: 6.42
